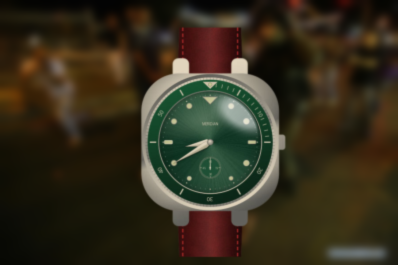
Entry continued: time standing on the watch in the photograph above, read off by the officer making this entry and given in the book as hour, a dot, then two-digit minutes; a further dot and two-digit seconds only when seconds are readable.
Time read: 8.40
